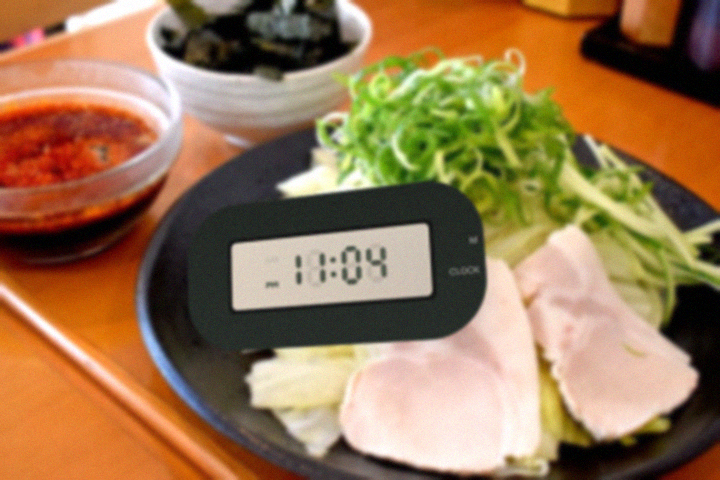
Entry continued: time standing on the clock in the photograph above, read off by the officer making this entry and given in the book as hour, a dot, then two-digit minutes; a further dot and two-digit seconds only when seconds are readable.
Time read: 11.04
